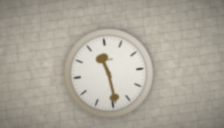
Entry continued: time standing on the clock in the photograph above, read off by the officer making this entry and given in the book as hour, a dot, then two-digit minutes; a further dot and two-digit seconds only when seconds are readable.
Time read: 11.29
